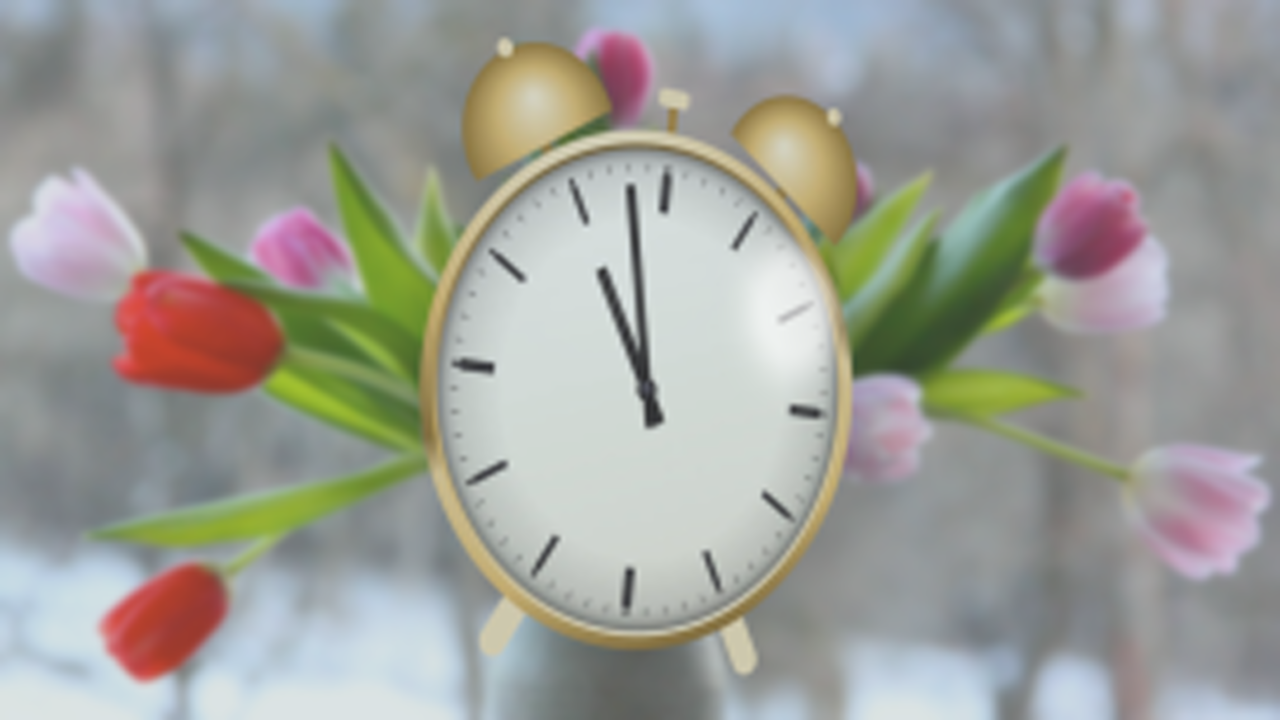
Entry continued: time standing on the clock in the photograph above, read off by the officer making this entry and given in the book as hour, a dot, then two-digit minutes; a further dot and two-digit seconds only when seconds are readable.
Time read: 10.58
